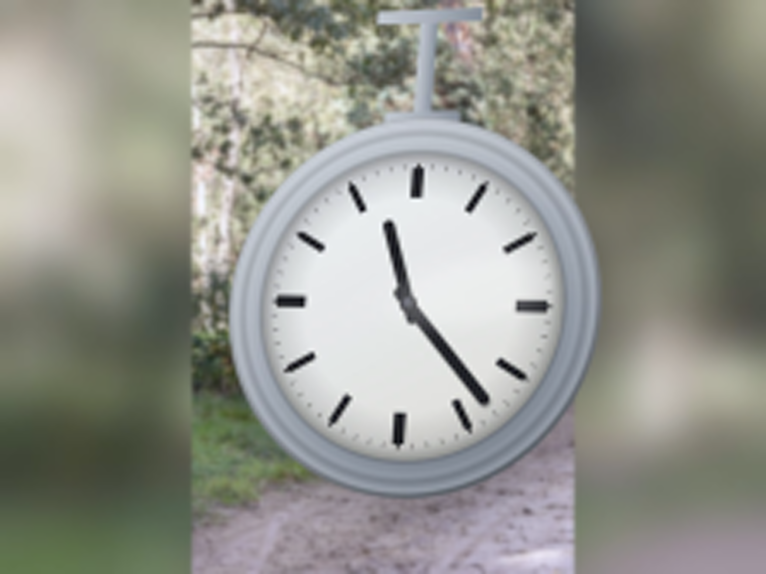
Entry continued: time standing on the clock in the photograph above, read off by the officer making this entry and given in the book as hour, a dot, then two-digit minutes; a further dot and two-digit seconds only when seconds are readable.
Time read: 11.23
